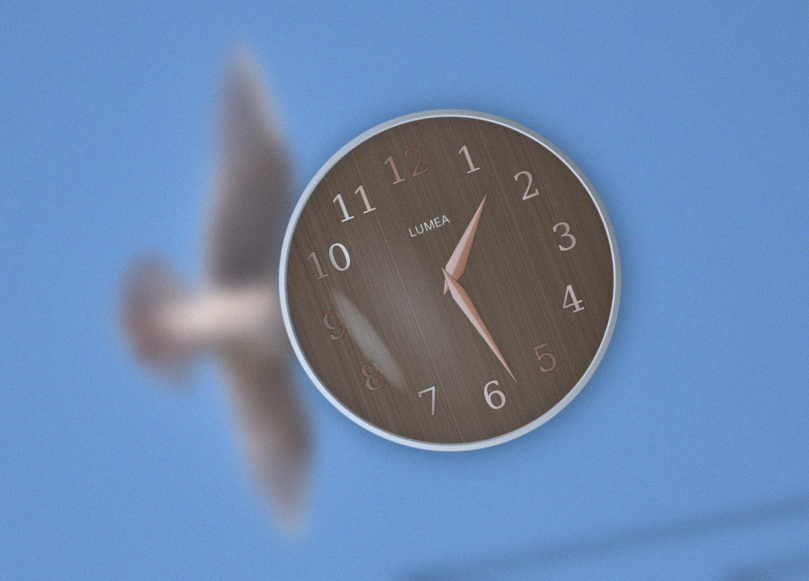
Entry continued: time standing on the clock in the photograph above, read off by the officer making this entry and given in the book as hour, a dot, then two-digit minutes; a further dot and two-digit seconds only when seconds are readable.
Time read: 1.28
